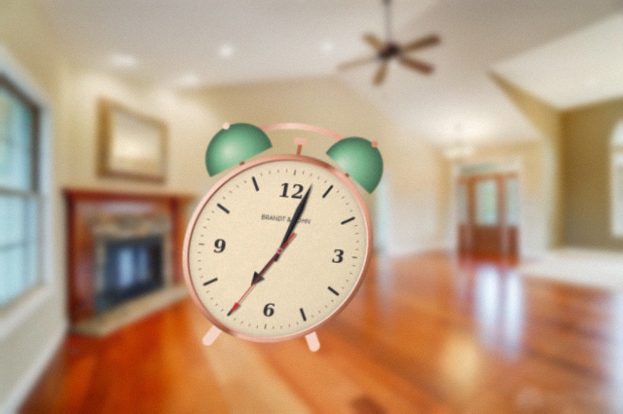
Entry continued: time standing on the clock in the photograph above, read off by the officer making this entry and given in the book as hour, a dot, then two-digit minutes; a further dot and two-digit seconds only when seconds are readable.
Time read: 7.02.35
